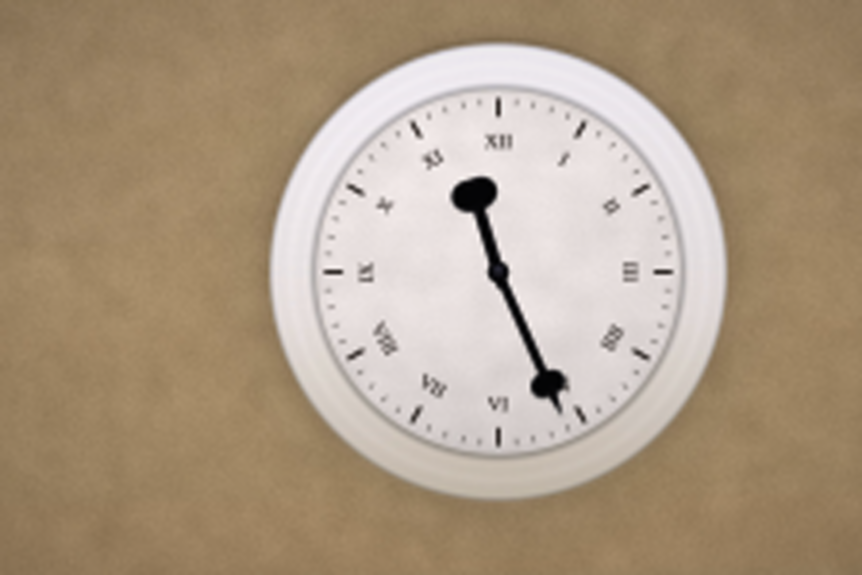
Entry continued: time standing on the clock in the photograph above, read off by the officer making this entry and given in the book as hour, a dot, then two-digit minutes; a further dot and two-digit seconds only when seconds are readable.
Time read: 11.26
